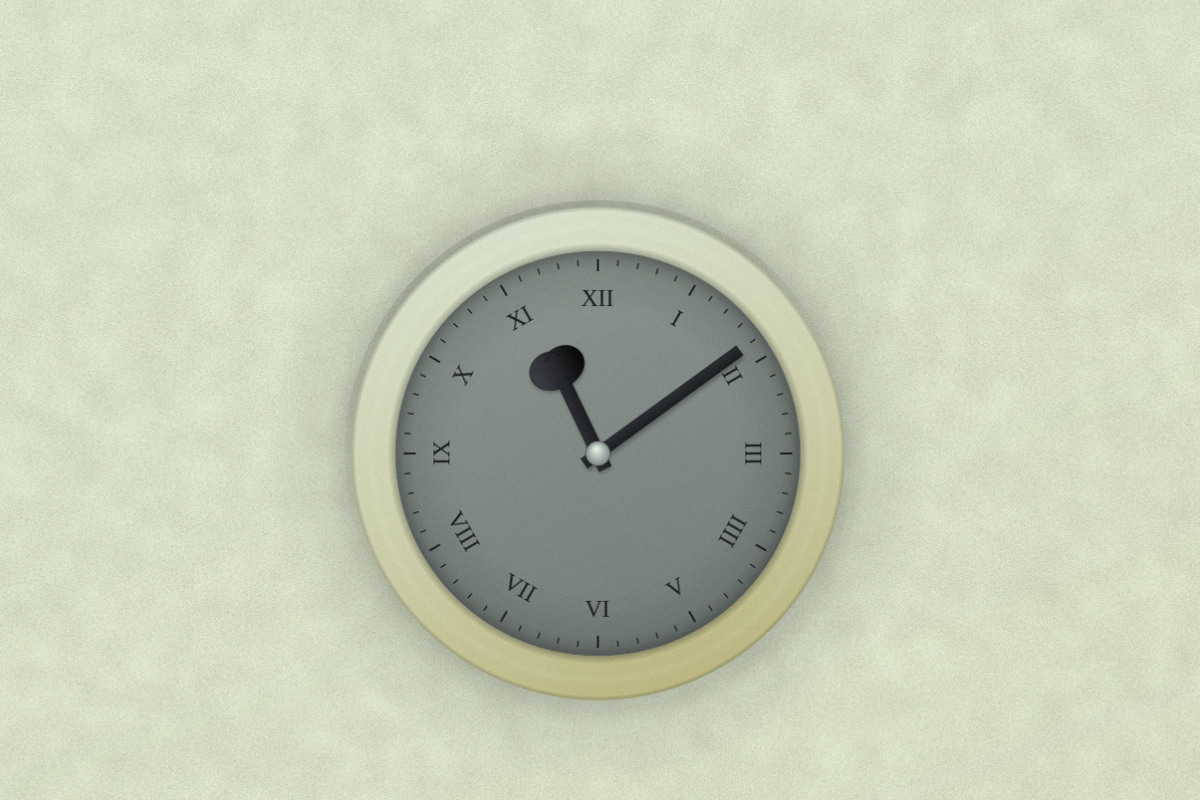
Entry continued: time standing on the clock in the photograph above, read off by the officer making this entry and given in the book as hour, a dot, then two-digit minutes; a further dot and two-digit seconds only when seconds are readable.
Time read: 11.09
